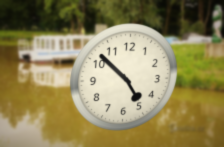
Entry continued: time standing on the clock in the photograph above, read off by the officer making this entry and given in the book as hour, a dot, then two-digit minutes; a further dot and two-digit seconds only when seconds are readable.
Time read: 4.52
